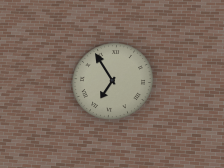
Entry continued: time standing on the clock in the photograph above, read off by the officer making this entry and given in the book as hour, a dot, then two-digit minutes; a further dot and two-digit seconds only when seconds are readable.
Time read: 6.54
